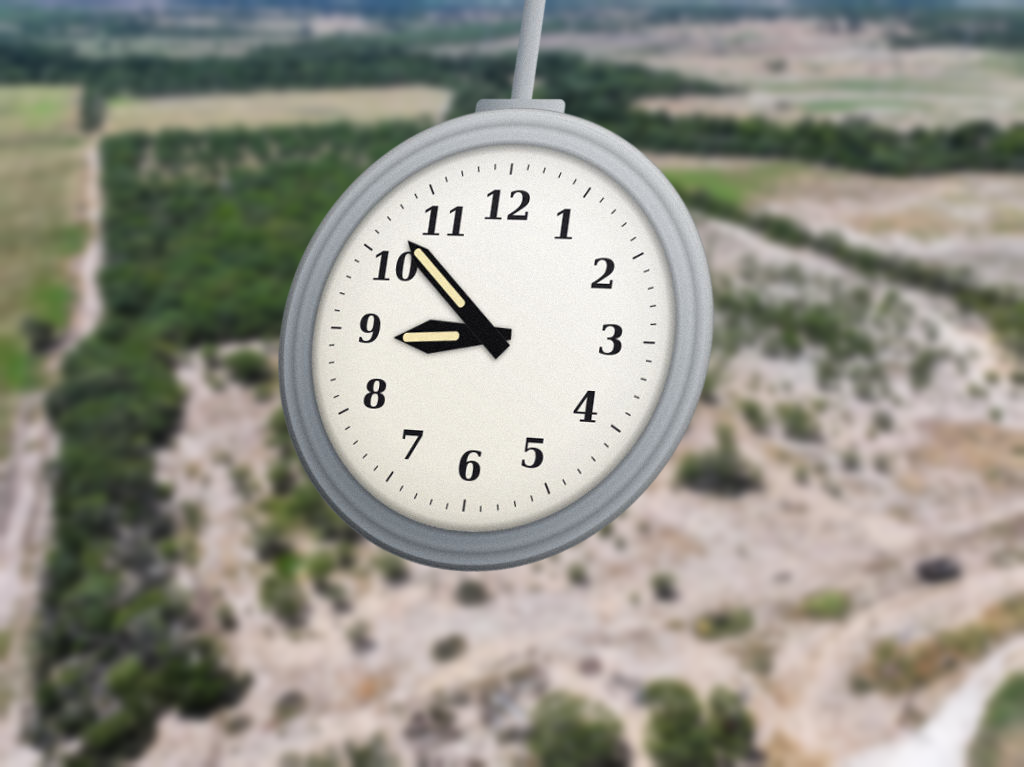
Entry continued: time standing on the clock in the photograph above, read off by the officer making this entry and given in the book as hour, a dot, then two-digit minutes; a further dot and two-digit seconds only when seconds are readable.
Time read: 8.52
